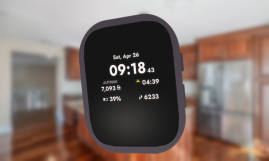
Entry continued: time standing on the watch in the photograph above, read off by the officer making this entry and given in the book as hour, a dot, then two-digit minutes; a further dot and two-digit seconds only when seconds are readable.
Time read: 9.18
